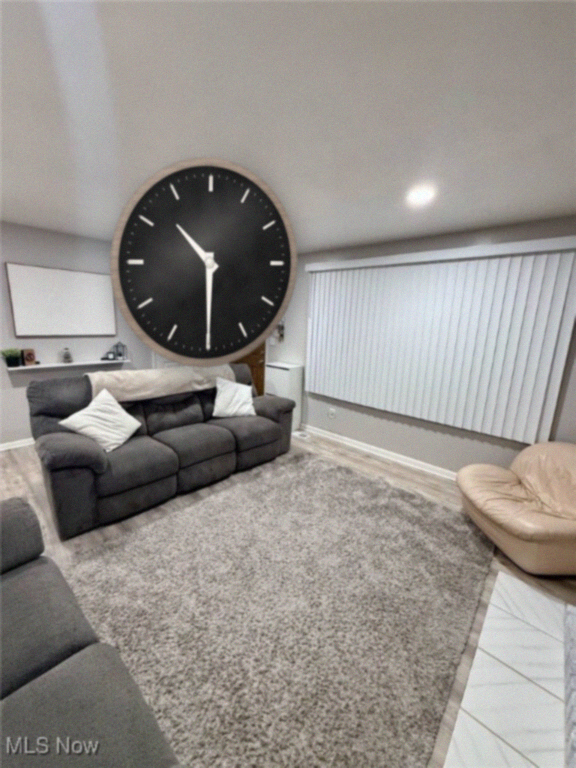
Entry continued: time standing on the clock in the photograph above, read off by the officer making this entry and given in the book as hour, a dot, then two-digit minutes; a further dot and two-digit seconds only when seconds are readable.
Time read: 10.30
